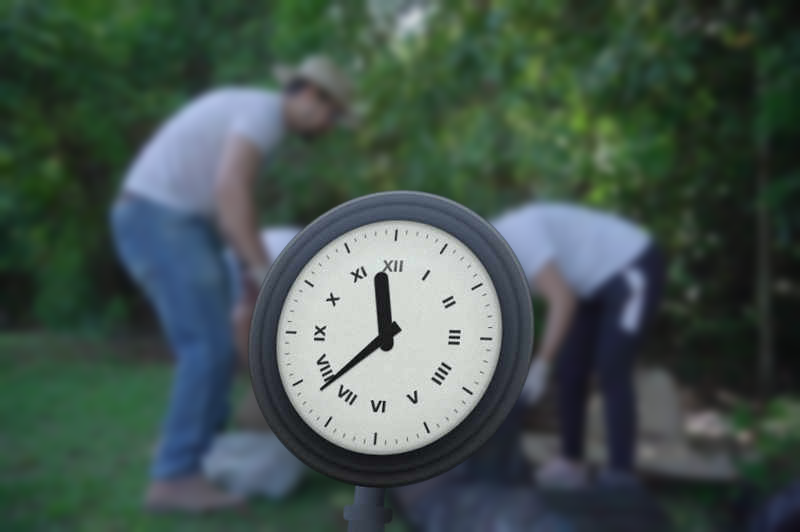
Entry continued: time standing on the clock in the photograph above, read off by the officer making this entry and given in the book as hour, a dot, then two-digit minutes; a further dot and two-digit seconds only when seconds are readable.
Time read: 11.38
